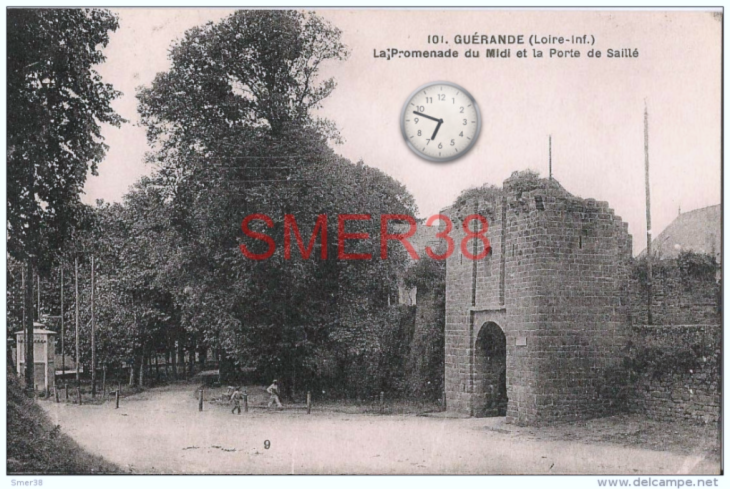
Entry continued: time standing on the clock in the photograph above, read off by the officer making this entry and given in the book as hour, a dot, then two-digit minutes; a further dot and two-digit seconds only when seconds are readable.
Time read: 6.48
